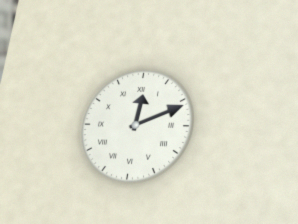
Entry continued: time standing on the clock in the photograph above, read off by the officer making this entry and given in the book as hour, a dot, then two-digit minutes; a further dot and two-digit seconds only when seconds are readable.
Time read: 12.11
